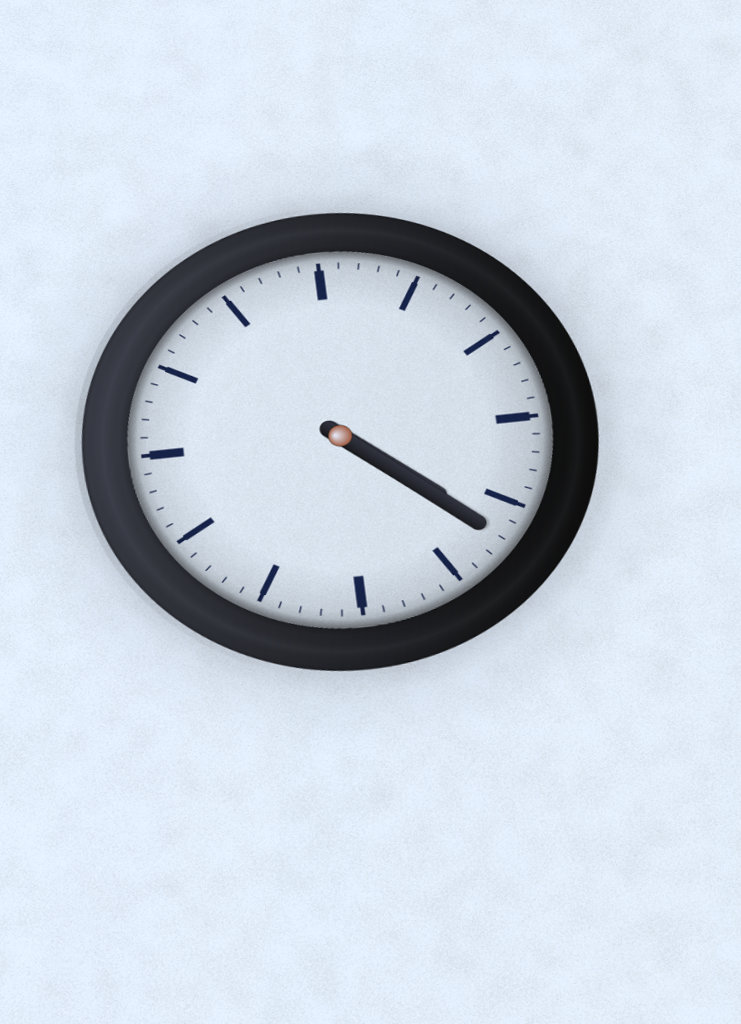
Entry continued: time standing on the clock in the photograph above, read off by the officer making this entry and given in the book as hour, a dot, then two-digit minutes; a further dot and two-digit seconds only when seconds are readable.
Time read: 4.22
